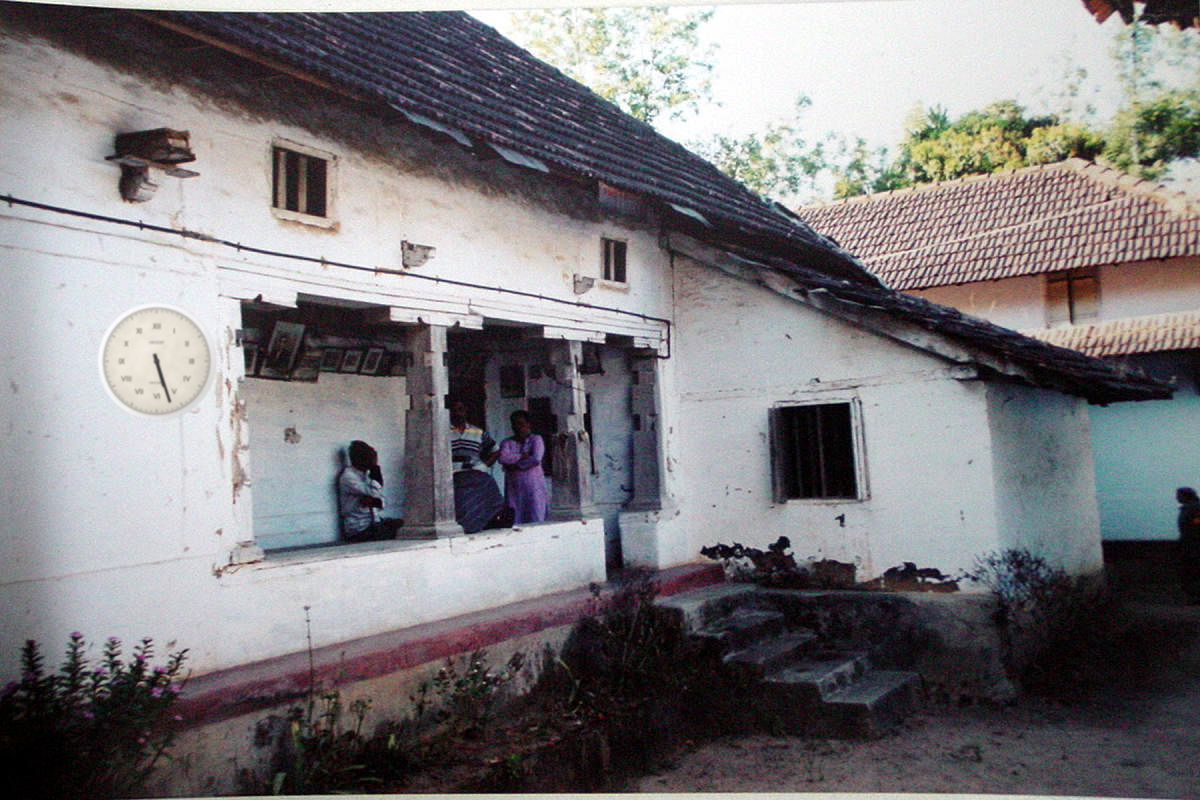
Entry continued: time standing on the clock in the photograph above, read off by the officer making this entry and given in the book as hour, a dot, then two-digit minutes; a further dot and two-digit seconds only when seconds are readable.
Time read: 5.27
